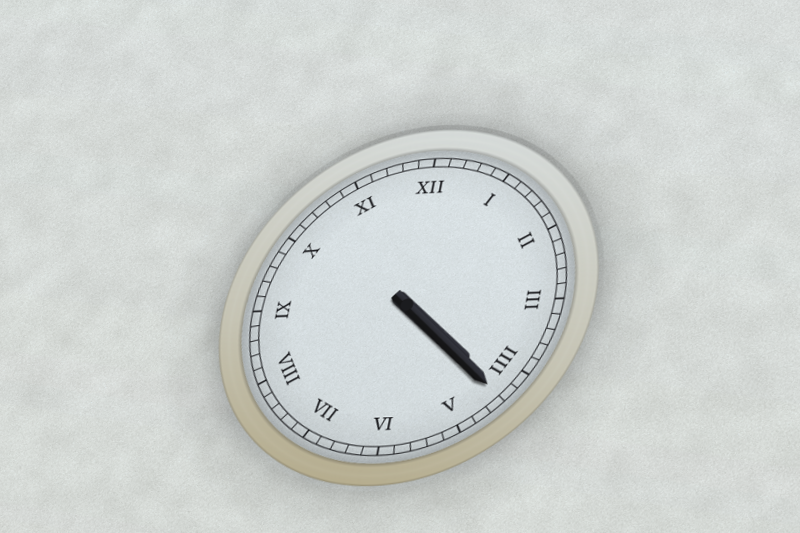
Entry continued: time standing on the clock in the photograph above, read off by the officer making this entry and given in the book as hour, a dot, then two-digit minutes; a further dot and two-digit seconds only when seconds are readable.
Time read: 4.22
